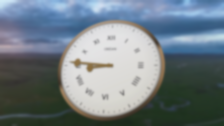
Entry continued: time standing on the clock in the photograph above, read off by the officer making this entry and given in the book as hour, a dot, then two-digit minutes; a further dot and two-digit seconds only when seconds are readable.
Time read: 8.46
